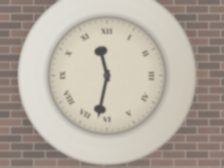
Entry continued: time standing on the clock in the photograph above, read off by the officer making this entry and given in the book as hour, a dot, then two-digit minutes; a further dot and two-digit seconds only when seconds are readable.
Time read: 11.32
